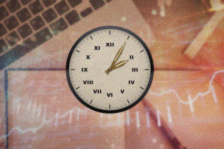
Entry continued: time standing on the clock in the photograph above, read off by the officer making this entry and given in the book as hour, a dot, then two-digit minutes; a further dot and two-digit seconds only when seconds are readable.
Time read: 2.05
